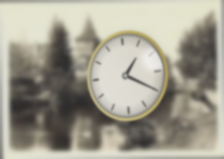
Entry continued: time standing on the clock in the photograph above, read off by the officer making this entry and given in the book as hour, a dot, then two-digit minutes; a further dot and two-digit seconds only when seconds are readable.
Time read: 1.20
